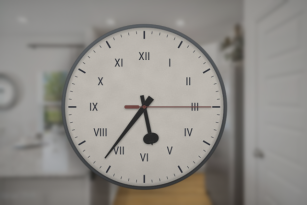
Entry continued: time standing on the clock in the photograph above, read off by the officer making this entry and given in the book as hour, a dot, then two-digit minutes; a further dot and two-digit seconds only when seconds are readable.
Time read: 5.36.15
